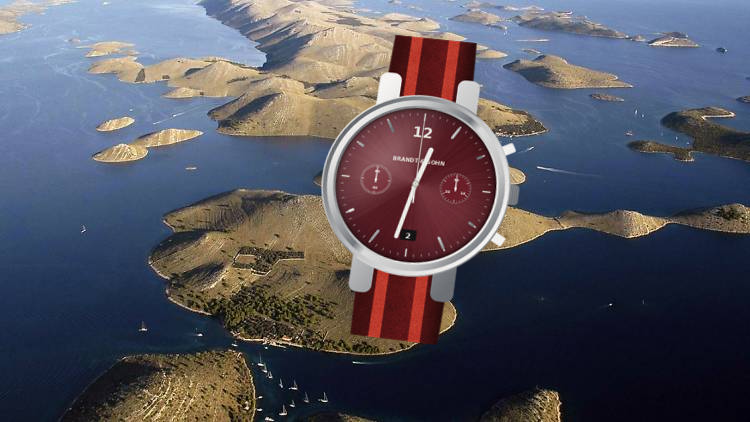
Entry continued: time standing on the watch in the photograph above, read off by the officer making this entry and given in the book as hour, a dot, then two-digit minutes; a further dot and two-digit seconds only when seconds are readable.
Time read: 12.32
